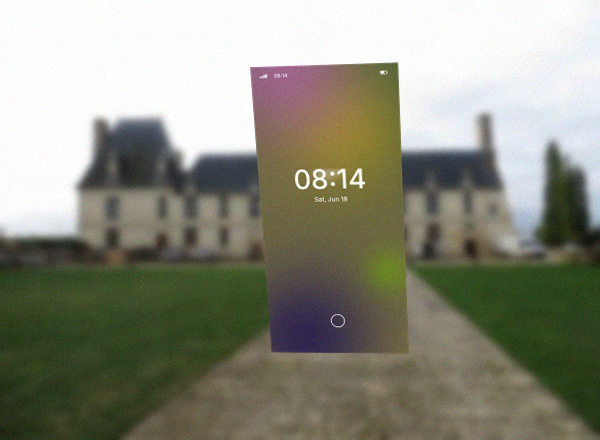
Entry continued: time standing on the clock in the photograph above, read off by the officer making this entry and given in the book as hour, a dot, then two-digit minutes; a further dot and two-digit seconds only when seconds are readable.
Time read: 8.14
